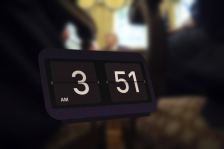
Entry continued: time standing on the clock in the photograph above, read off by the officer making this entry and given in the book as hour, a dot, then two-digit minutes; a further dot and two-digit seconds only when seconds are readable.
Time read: 3.51
